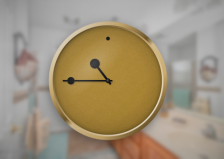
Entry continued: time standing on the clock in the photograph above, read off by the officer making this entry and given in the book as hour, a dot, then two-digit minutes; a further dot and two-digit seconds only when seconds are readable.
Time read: 10.45
